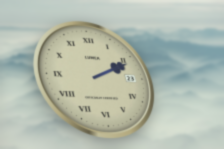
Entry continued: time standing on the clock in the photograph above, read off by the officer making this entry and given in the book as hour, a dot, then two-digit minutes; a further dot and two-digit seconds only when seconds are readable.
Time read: 2.11
